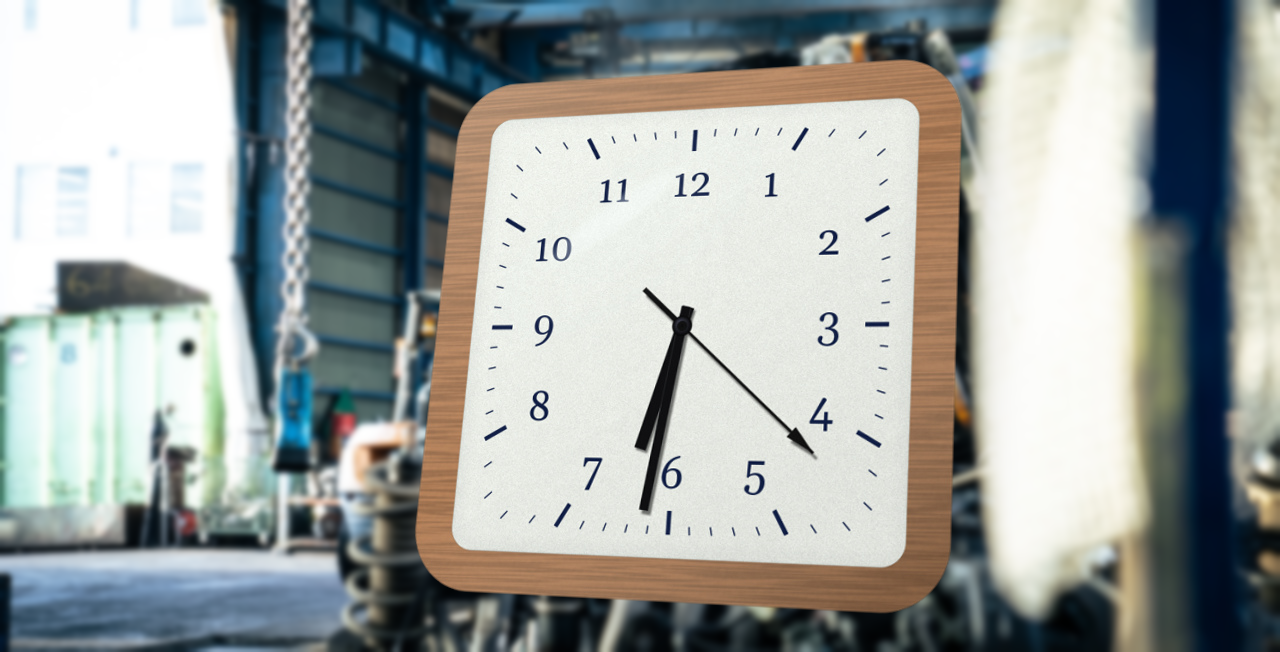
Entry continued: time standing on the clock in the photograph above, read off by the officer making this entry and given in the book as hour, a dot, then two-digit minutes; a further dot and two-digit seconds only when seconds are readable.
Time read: 6.31.22
